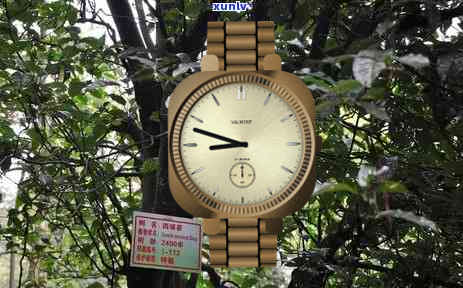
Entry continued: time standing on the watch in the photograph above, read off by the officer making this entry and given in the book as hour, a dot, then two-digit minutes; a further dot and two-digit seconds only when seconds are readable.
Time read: 8.48
